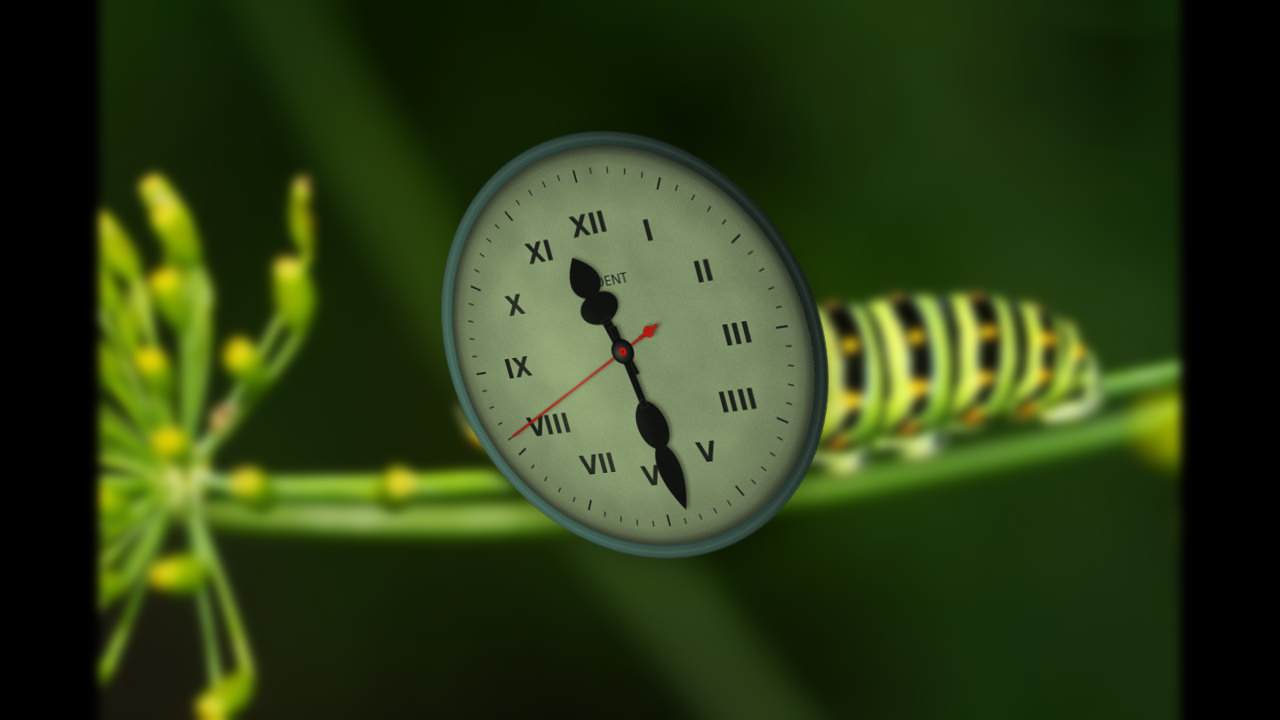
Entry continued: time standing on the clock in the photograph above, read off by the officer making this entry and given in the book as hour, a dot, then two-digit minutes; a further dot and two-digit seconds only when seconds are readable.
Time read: 11.28.41
